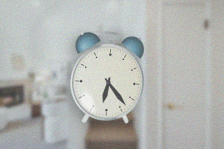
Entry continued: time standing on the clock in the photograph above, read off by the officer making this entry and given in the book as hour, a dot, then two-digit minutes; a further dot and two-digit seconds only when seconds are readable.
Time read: 6.23
